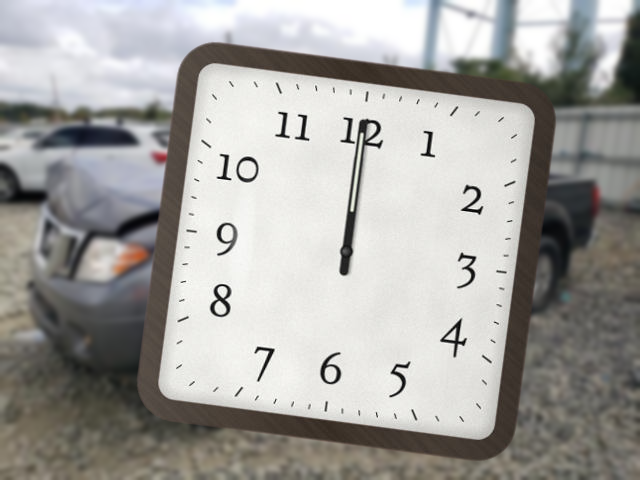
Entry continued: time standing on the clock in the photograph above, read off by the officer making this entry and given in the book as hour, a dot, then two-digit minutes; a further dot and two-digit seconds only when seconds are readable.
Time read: 12.00
